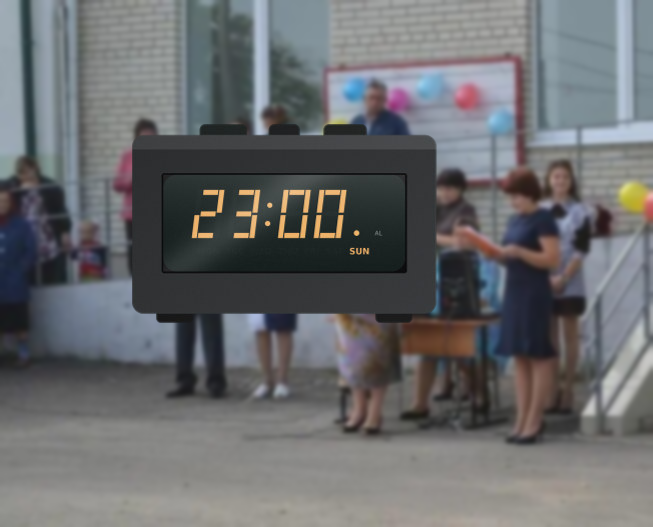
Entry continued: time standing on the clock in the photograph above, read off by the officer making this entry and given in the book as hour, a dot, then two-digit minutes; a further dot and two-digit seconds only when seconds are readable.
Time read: 23.00
